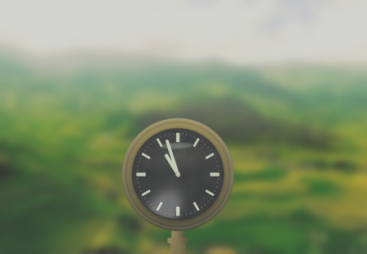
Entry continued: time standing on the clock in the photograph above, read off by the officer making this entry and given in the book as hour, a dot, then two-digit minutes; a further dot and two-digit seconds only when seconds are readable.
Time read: 10.57
